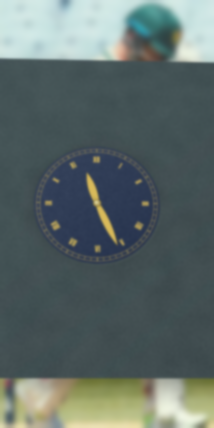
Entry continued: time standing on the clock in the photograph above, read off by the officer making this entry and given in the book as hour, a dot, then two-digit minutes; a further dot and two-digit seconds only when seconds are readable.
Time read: 11.26
